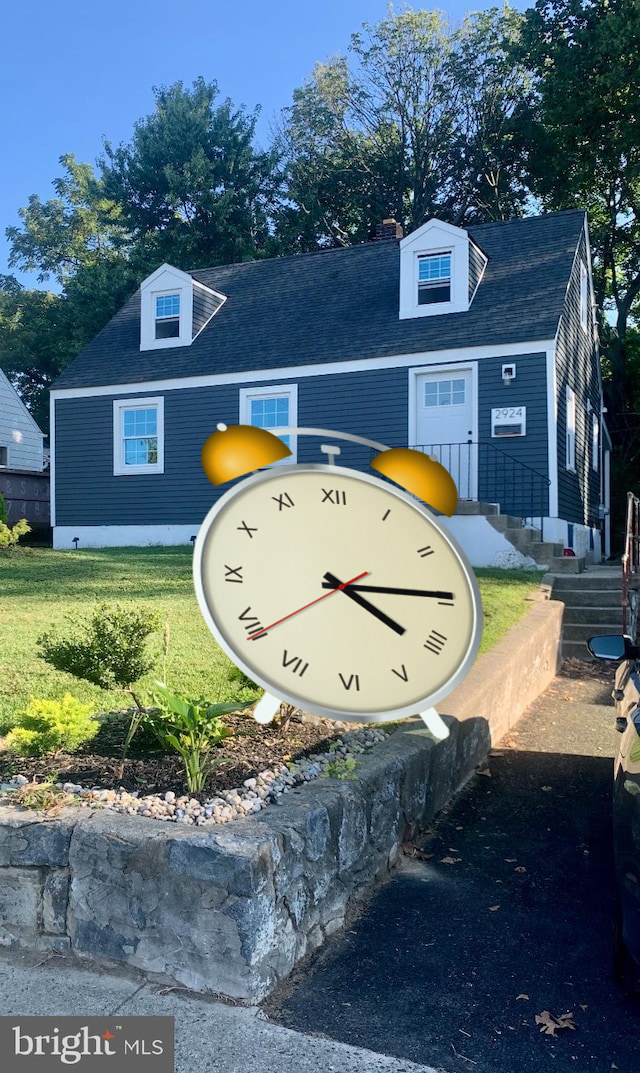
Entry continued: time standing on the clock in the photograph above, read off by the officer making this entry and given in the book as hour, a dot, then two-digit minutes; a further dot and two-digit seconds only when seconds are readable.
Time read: 4.14.39
